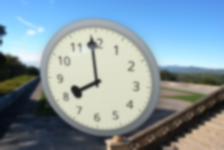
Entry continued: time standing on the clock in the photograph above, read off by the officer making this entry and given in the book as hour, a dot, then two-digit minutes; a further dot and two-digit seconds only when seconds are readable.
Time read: 7.59
